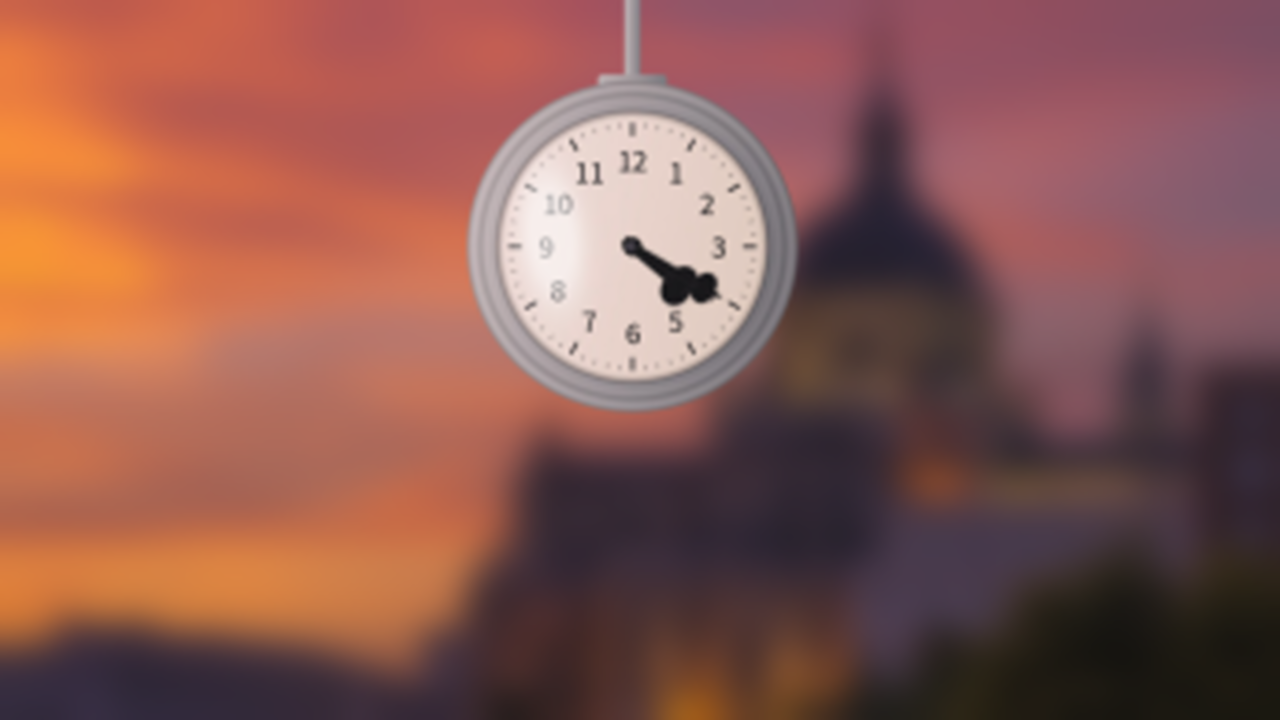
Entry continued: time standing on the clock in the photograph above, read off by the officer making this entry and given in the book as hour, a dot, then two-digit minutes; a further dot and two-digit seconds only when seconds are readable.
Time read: 4.20
